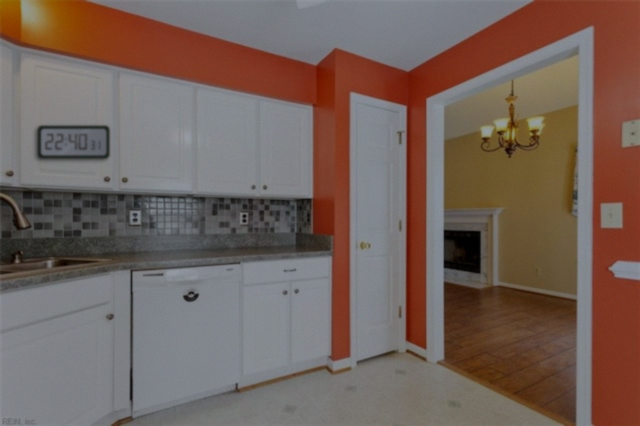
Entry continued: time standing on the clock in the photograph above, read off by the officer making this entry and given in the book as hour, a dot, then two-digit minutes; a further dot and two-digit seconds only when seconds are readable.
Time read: 22.40
